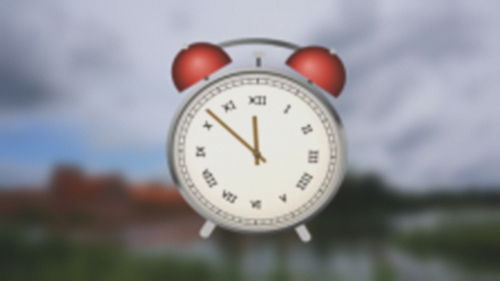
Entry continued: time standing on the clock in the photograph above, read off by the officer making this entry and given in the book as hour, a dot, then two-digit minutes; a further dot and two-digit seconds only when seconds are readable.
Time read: 11.52
